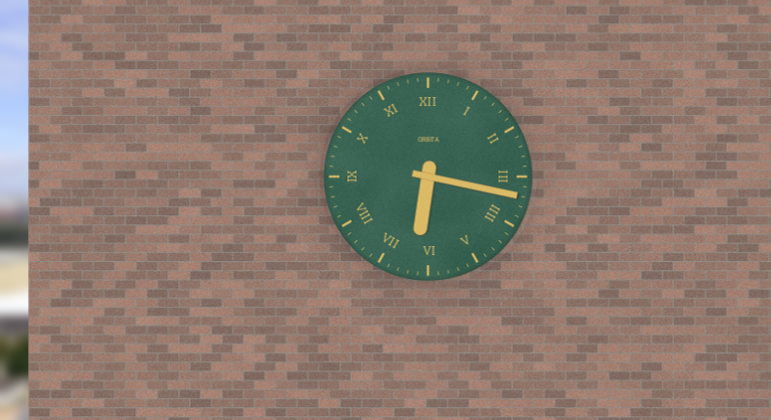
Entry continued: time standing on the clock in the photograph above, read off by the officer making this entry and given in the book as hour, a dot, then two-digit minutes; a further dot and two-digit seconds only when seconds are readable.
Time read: 6.17
